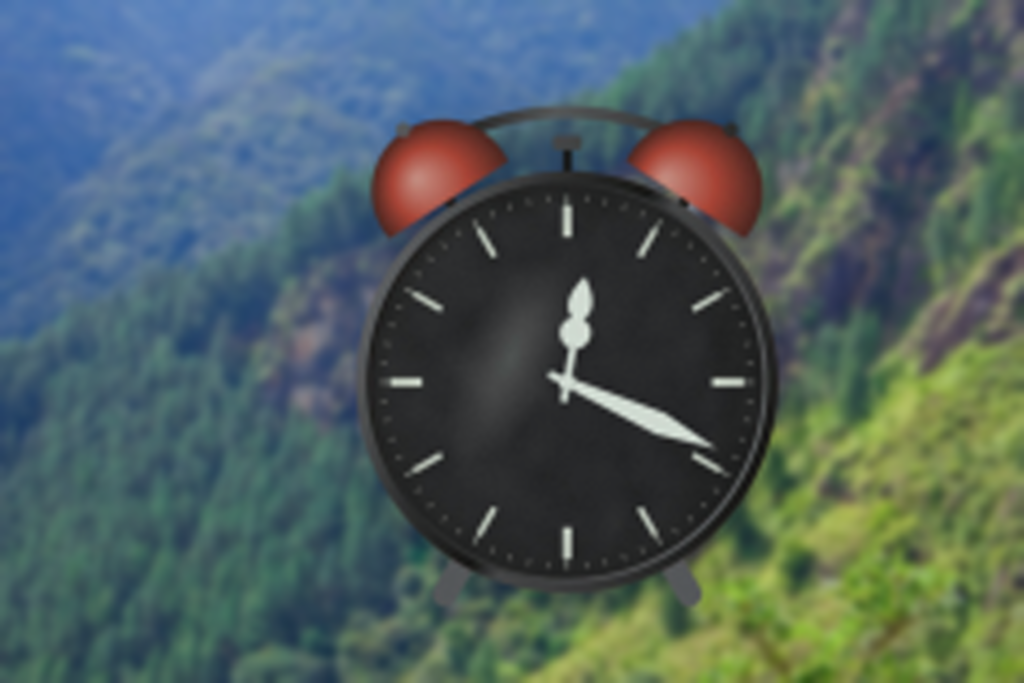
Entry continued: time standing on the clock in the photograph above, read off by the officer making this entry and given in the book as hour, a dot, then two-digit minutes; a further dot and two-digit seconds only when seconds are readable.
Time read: 12.19
